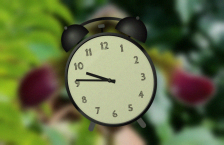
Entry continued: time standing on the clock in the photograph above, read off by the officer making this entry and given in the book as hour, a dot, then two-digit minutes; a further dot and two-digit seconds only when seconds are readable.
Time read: 9.46
